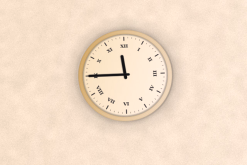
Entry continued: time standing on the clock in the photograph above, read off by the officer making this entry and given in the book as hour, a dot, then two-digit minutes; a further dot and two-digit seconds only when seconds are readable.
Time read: 11.45
